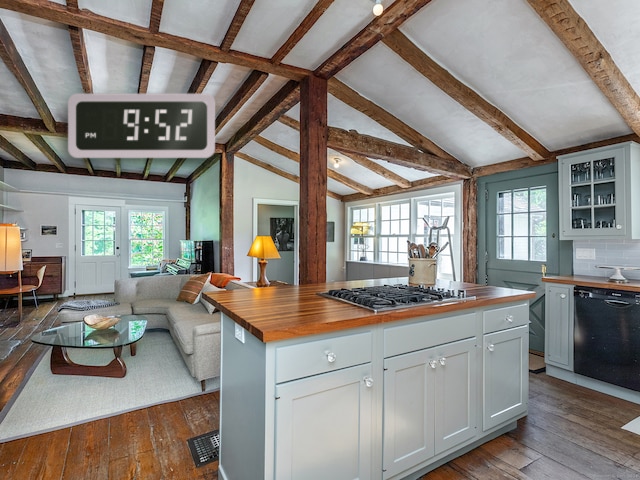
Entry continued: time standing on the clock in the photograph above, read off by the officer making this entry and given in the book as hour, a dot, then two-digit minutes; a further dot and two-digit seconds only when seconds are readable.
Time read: 9.52
